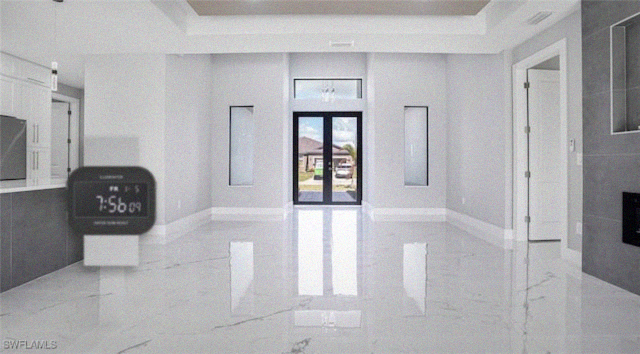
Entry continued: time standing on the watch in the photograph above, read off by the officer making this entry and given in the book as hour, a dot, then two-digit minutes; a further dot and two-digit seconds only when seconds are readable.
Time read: 7.56
